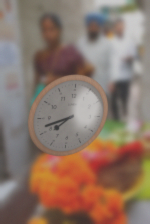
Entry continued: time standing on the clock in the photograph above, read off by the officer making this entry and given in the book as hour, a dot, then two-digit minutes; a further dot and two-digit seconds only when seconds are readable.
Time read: 7.42
